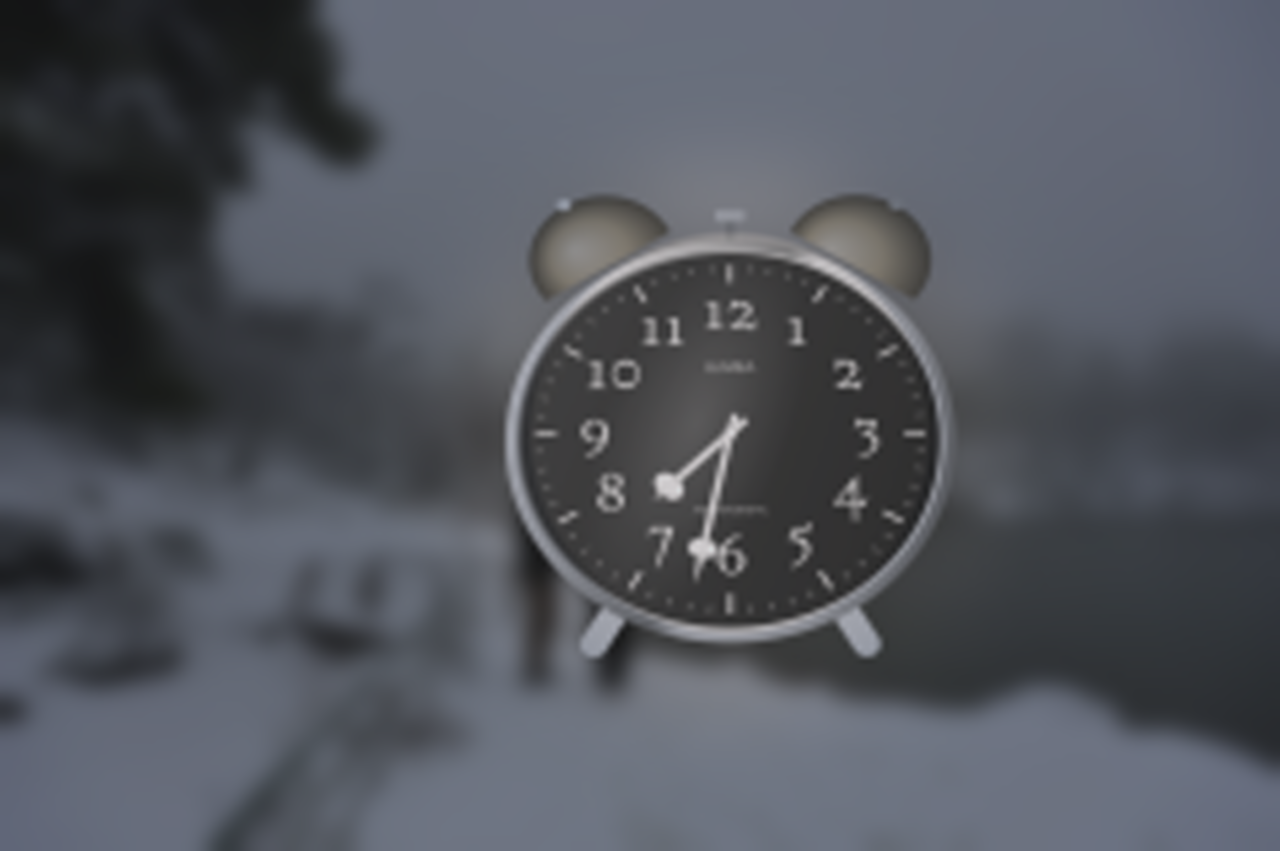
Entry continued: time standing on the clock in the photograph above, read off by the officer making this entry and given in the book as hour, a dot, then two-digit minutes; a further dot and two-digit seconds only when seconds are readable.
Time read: 7.32
